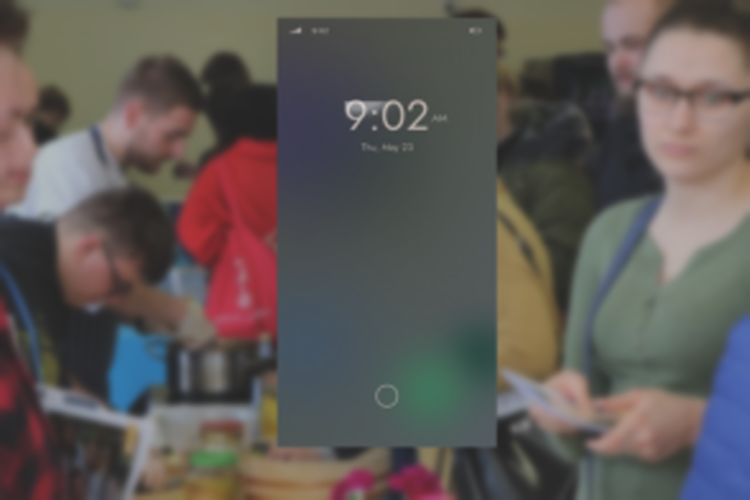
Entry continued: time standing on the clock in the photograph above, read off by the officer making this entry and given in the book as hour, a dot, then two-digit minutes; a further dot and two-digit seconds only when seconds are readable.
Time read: 9.02
